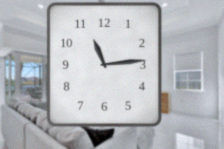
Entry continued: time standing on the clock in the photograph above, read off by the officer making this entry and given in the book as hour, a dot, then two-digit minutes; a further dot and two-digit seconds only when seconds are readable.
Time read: 11.14
